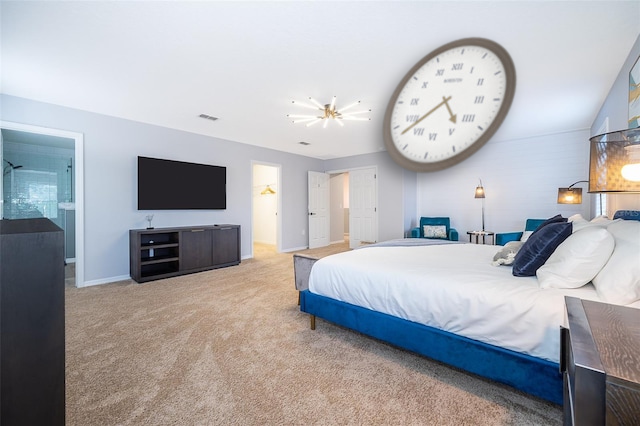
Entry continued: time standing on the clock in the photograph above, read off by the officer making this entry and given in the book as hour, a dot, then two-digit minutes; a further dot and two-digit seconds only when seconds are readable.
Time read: 4.38
